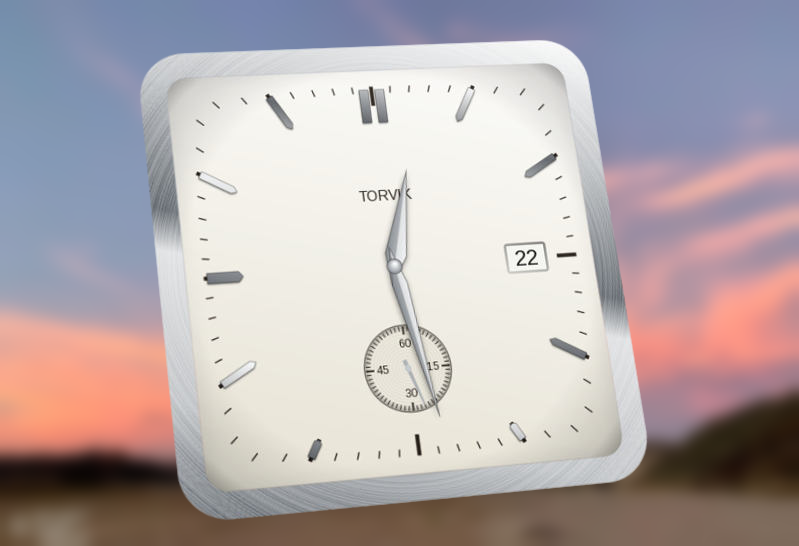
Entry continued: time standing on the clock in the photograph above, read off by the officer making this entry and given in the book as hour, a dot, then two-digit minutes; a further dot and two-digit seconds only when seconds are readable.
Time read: 12.28.27
